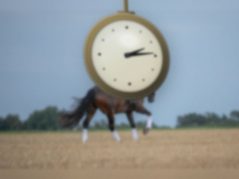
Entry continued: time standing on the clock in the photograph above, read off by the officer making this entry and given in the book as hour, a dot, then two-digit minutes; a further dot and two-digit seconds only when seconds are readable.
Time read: 2.14
